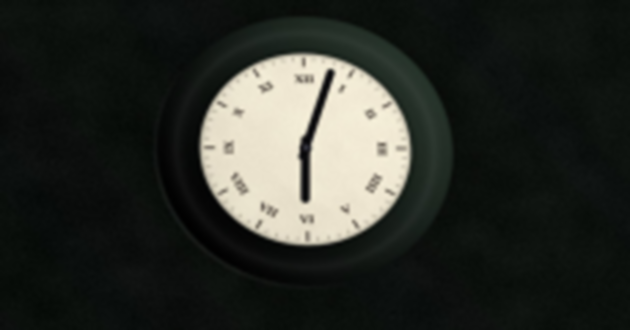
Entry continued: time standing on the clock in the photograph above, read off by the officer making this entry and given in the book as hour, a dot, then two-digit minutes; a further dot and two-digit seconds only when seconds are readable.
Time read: 6.03
